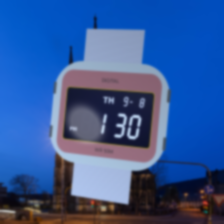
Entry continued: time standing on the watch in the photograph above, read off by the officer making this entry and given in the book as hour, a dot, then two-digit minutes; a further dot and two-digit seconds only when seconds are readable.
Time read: 1.30
